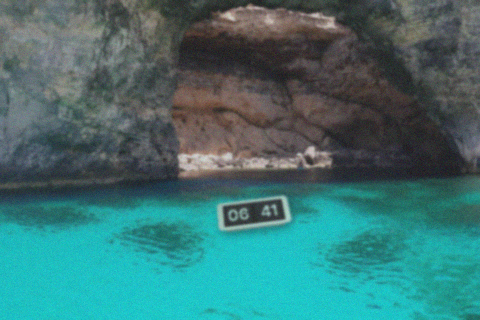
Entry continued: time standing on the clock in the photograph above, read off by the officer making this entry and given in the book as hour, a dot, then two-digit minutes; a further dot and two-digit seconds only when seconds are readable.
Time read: 6.41
